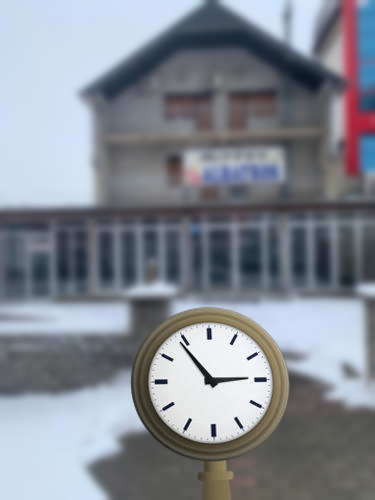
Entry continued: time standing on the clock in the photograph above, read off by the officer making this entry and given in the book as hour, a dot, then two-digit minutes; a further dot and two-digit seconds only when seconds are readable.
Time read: 2.54
